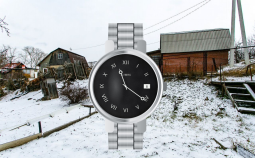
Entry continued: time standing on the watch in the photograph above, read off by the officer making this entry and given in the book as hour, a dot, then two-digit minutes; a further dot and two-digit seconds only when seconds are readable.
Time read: 11.21
